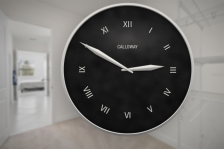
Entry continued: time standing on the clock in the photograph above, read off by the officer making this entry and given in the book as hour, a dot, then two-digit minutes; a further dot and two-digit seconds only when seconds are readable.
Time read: 2.50
